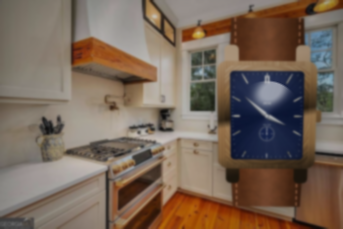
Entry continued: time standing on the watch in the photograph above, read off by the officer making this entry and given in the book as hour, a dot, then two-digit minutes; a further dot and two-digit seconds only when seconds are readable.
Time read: 3.52
